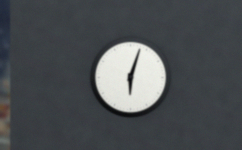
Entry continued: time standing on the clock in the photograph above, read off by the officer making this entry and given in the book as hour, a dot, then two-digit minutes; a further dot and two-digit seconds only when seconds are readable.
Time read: 6.03
